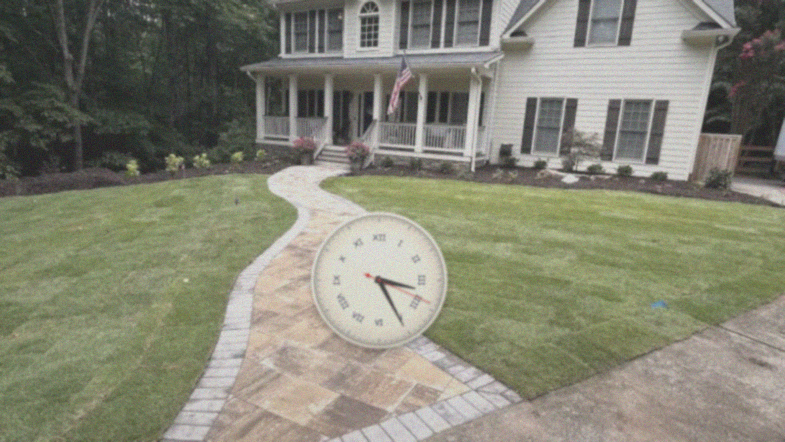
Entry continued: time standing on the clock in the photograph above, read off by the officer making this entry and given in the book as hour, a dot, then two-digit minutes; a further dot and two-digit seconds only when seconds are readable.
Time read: 3.25.19
